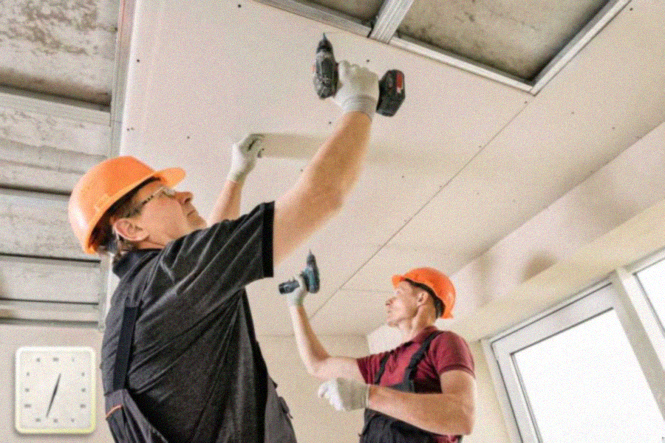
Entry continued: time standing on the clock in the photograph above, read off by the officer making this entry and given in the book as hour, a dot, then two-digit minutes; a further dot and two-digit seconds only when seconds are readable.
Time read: 12.33
